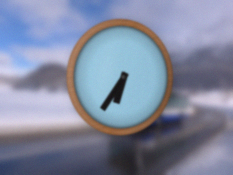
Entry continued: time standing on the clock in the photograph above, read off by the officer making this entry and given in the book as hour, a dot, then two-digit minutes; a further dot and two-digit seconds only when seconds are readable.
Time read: 6.36
